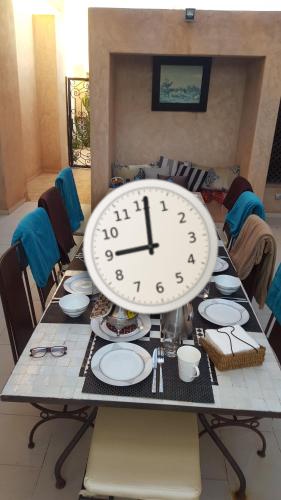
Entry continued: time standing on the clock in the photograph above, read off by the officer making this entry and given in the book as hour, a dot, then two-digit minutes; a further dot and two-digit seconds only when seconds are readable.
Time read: 9.01
